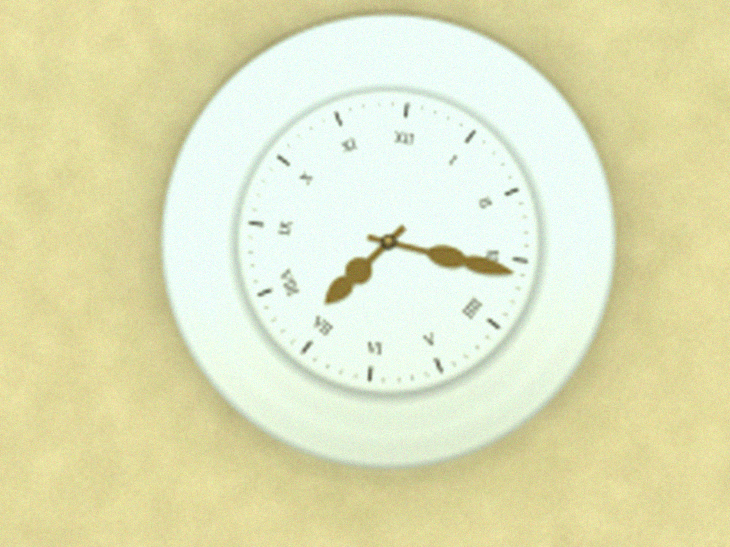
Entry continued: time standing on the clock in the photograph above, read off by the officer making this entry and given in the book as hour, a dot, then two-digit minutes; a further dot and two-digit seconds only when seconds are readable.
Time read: 7.16
